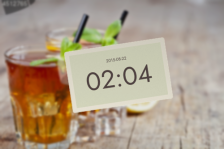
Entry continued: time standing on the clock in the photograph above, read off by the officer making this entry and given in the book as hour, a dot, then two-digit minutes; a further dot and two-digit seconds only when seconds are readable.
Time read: 2.04
